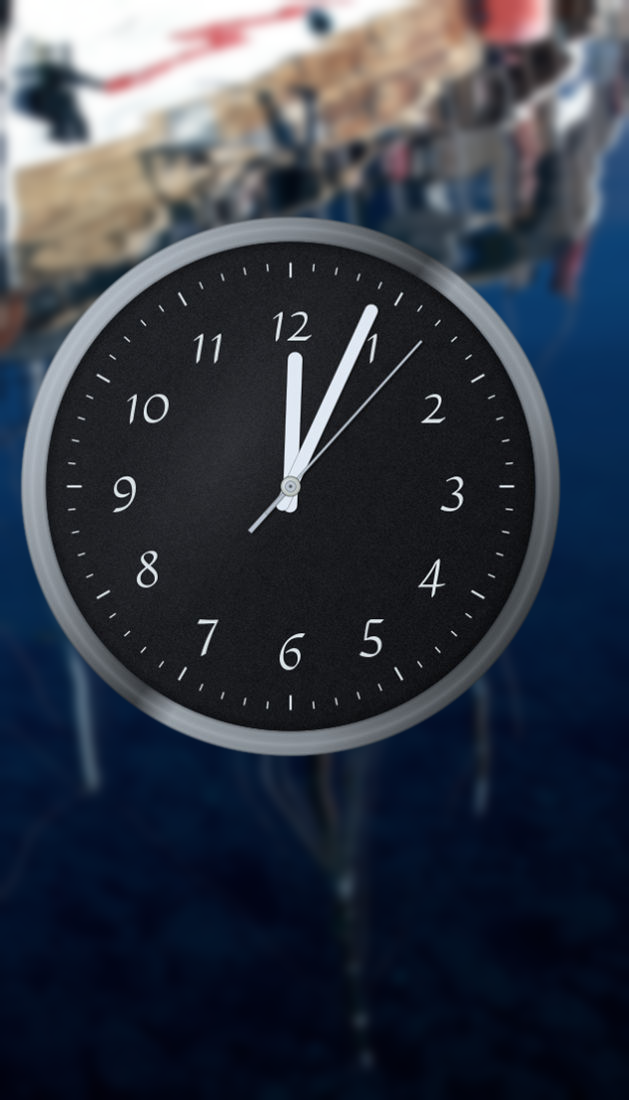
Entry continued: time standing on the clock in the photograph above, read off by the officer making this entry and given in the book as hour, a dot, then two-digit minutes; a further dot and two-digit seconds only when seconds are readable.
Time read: 12.04.07
